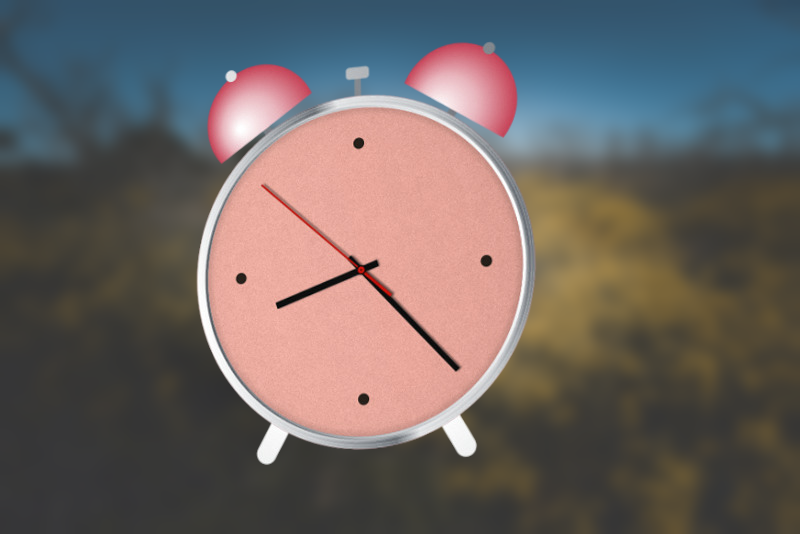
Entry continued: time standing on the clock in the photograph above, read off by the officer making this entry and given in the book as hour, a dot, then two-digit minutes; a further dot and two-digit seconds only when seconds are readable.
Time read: 8.22.52
